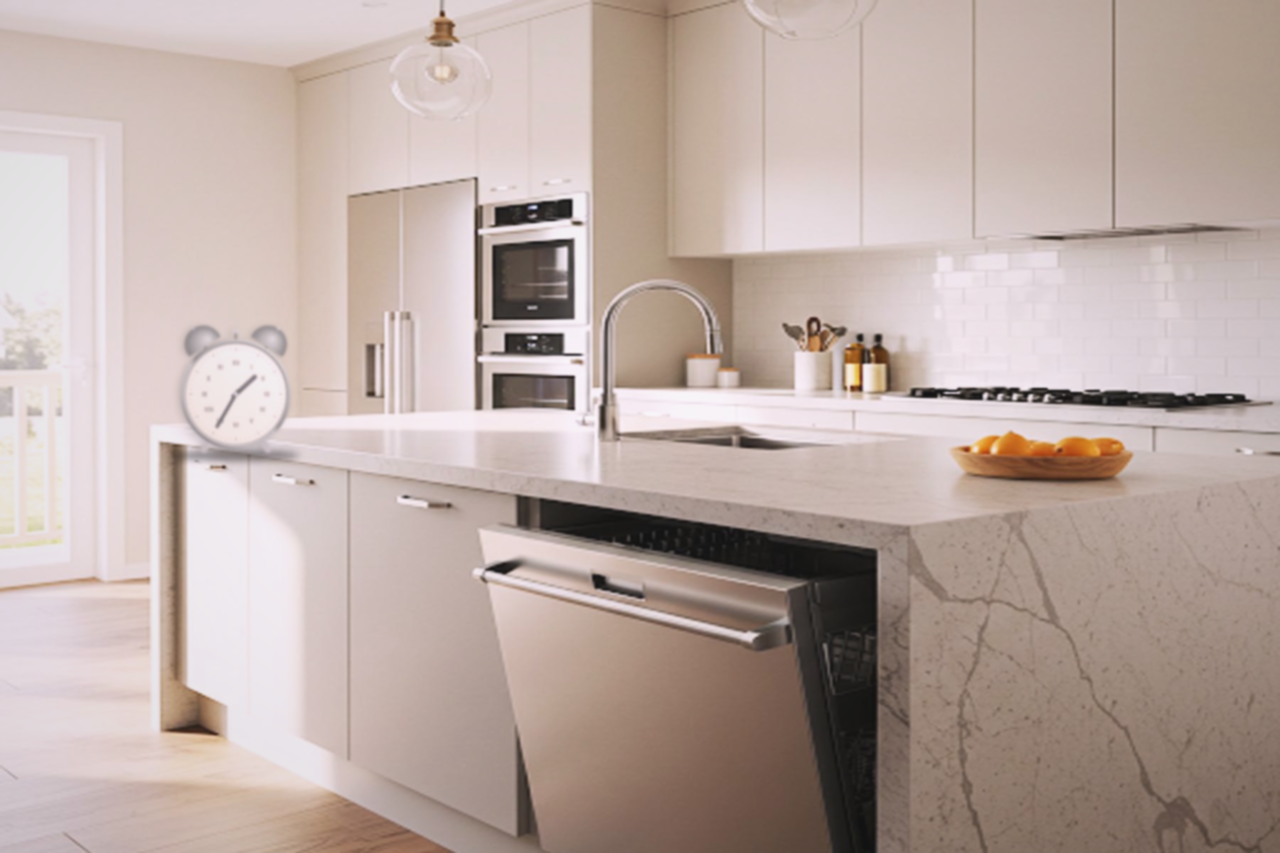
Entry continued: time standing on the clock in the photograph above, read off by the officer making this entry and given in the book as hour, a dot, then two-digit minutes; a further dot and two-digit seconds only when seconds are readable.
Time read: 1.35
